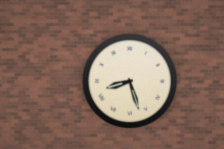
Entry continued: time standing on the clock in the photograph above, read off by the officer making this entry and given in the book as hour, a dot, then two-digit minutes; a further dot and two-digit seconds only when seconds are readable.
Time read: 8.27
